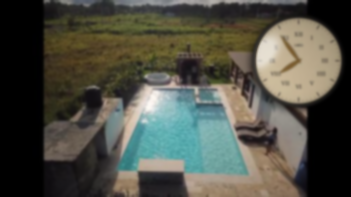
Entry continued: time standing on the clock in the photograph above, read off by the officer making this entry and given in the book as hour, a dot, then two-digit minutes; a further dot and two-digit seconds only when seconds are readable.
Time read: 7.54
